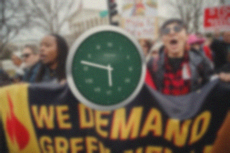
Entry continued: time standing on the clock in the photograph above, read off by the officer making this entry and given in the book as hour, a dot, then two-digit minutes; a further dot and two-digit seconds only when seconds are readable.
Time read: 5.47
